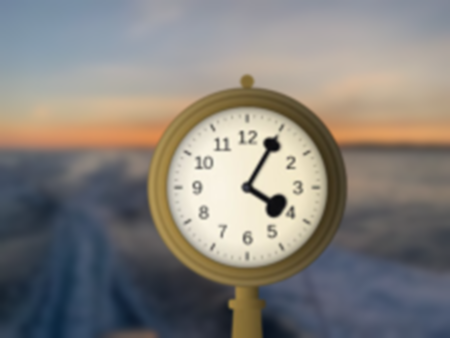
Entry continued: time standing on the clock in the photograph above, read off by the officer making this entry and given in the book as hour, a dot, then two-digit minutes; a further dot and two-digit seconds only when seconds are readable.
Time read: 4.05
